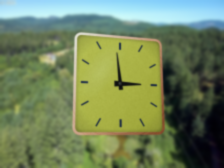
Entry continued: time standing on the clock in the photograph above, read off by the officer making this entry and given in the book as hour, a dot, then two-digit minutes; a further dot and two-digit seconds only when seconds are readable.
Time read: 2.59
